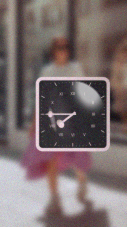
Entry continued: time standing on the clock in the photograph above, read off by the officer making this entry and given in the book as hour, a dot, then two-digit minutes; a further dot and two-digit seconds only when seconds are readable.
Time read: 7.45
